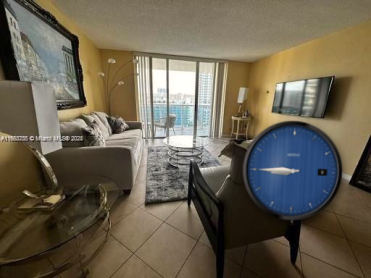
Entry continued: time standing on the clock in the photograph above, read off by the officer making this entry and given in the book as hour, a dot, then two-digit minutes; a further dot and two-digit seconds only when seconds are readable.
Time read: 8.45
